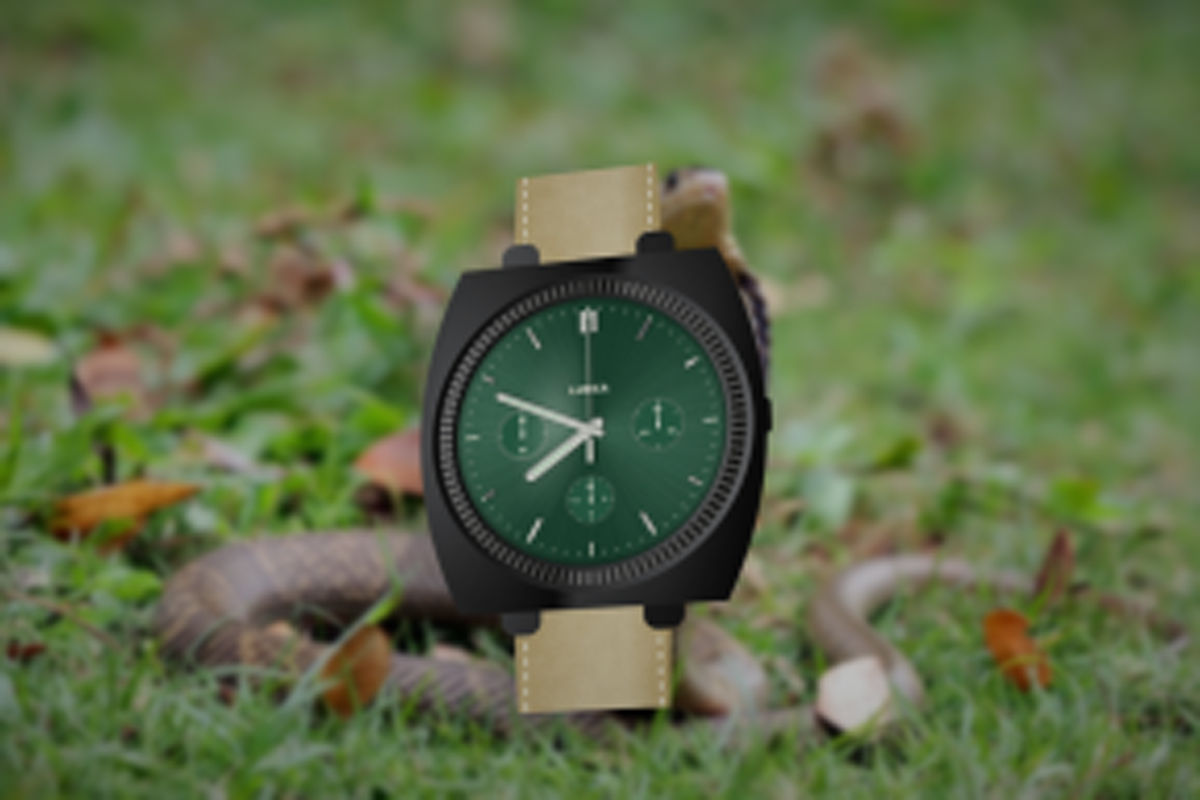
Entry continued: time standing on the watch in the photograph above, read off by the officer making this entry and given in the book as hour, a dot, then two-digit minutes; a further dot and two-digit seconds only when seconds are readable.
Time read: 7.49
